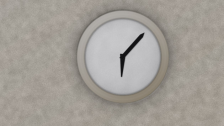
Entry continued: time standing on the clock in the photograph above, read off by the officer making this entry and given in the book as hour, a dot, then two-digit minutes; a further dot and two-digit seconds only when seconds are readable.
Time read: 6.07
